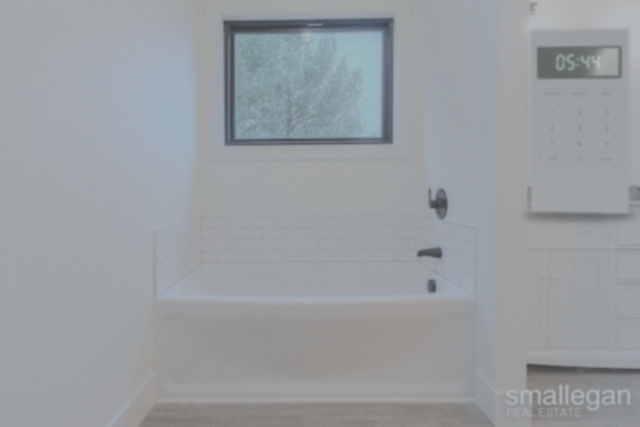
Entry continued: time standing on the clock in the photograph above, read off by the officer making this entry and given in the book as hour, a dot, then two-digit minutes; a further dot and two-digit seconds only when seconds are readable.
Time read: 5.44
